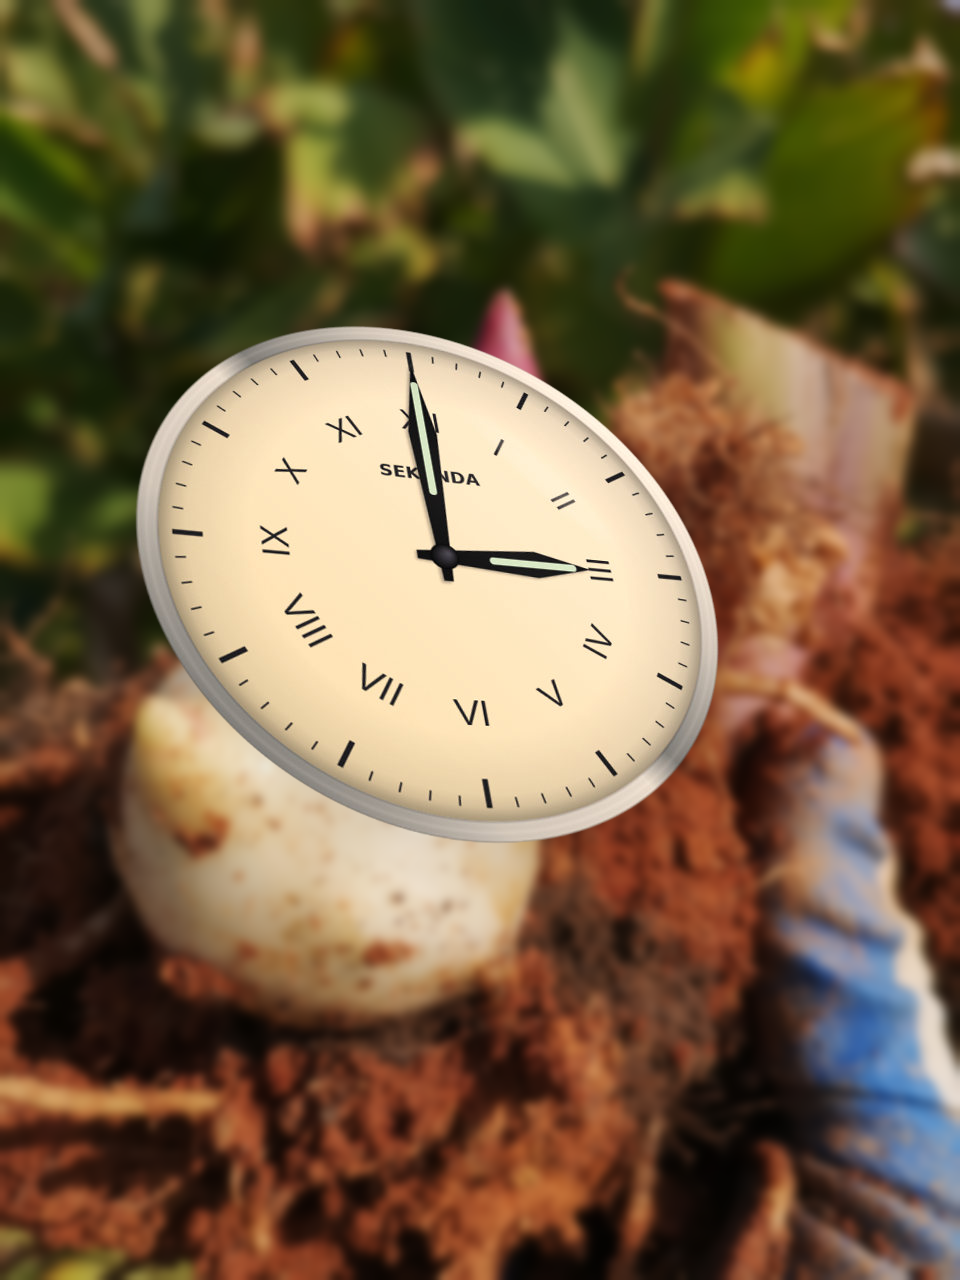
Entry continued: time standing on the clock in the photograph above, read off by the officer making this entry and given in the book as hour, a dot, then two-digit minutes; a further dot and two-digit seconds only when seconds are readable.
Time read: 3.00
